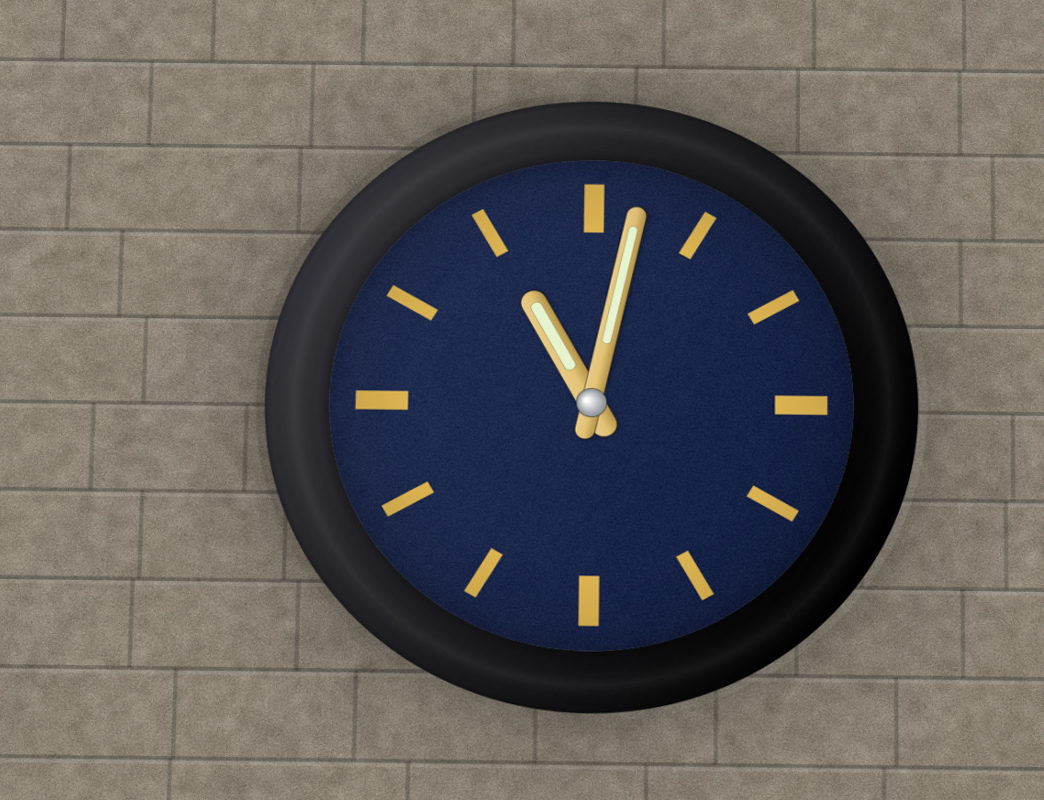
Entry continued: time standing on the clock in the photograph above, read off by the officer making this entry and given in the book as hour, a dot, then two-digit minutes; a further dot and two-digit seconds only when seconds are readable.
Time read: 11.02
